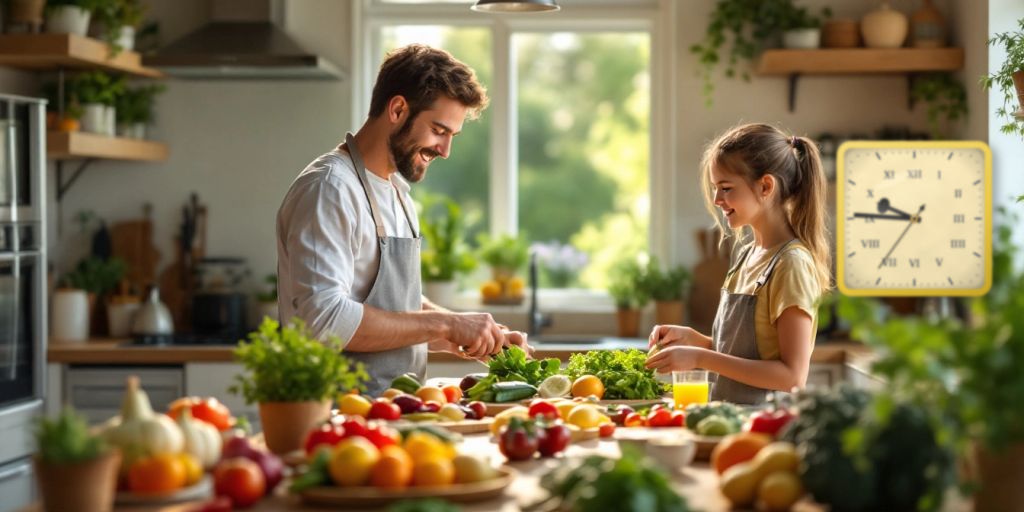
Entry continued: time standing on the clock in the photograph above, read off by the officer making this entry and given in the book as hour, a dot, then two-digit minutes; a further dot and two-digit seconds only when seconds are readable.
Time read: 9.45.36
